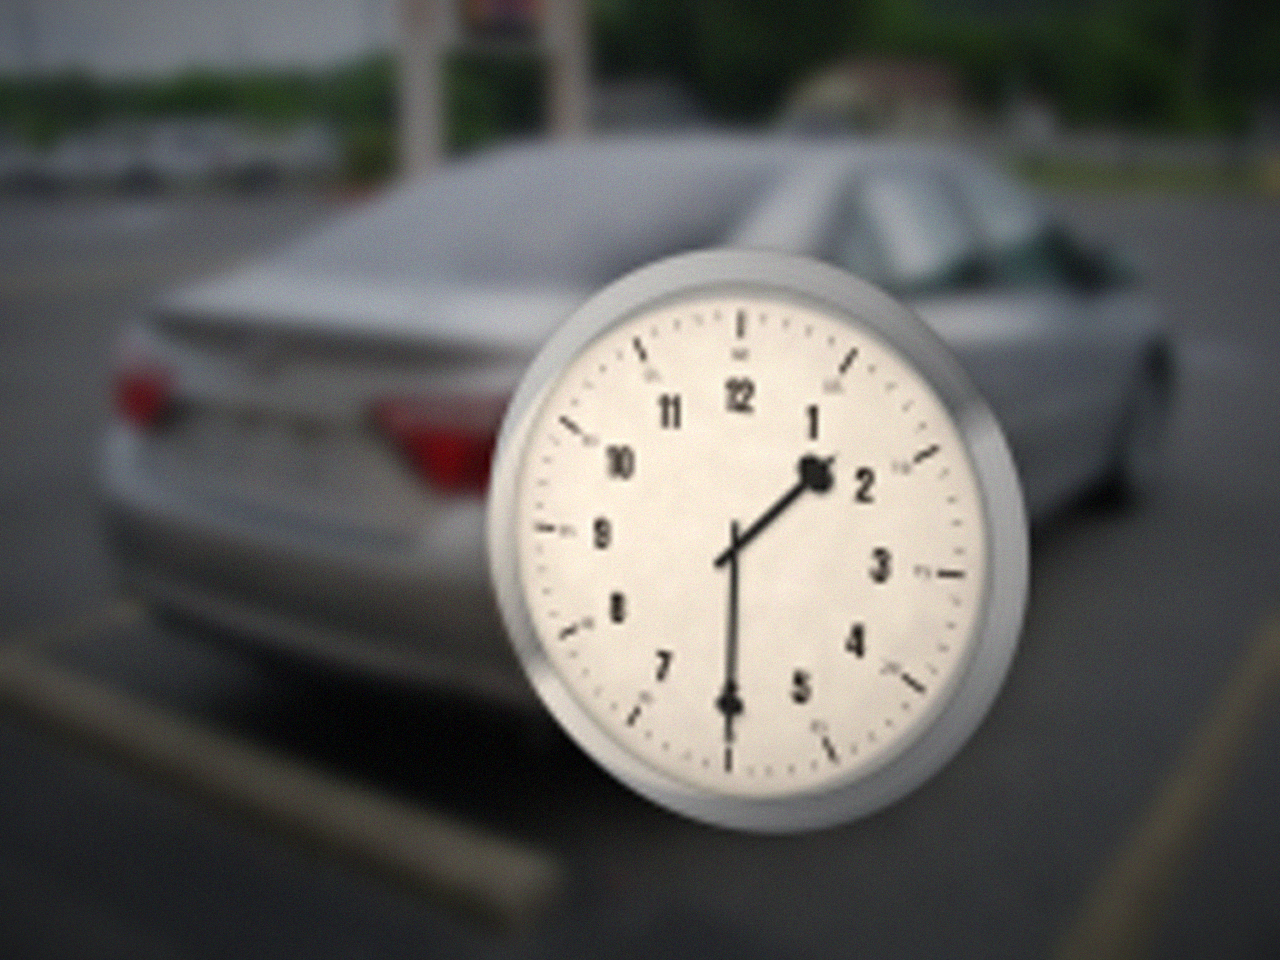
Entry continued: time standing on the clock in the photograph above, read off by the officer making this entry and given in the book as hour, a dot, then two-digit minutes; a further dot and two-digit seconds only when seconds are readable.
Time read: 1.30
